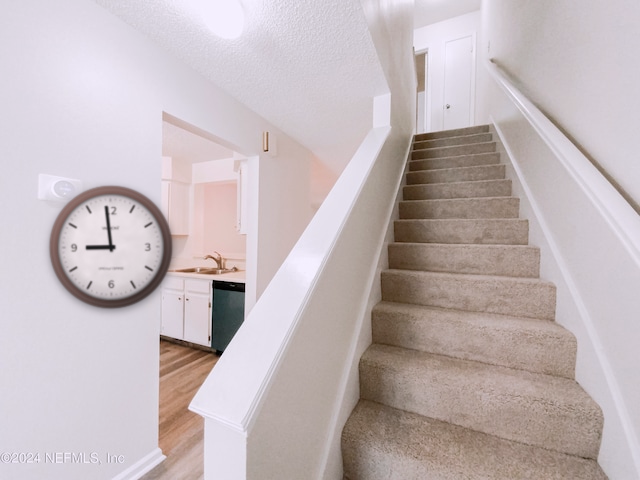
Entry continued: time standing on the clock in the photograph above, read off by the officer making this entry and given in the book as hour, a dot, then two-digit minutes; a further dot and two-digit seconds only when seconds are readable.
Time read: 8.59
